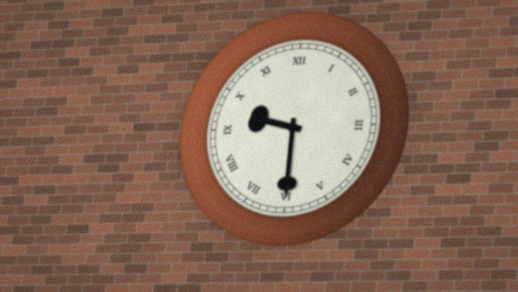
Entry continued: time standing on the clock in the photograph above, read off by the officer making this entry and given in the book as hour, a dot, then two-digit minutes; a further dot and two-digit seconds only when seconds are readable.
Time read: 9.30
